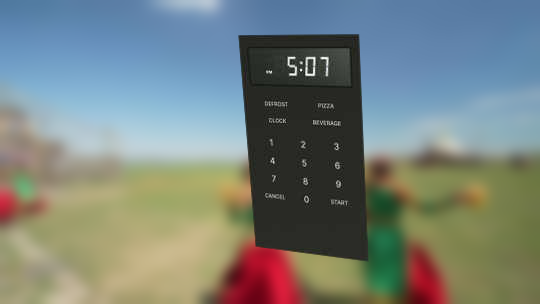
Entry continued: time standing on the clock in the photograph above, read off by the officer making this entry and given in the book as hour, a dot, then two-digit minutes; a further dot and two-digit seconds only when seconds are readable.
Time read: 5.07
